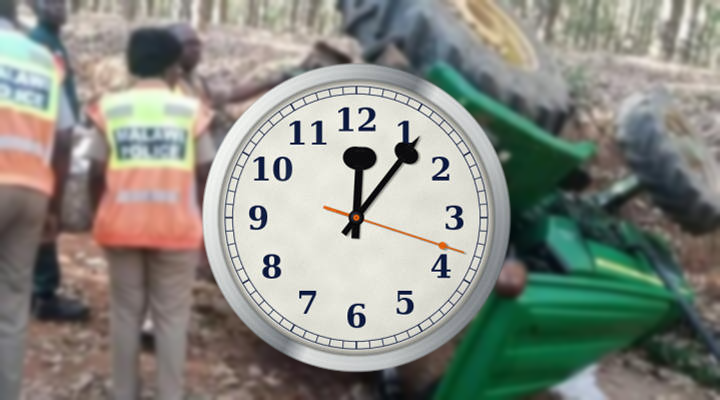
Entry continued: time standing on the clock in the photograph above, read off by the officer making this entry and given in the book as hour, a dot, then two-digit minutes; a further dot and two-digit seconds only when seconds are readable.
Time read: 12.06.18
